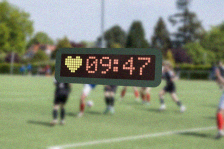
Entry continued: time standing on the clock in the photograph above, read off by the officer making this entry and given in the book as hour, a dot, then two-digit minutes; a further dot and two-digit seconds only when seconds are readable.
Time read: 9.47
